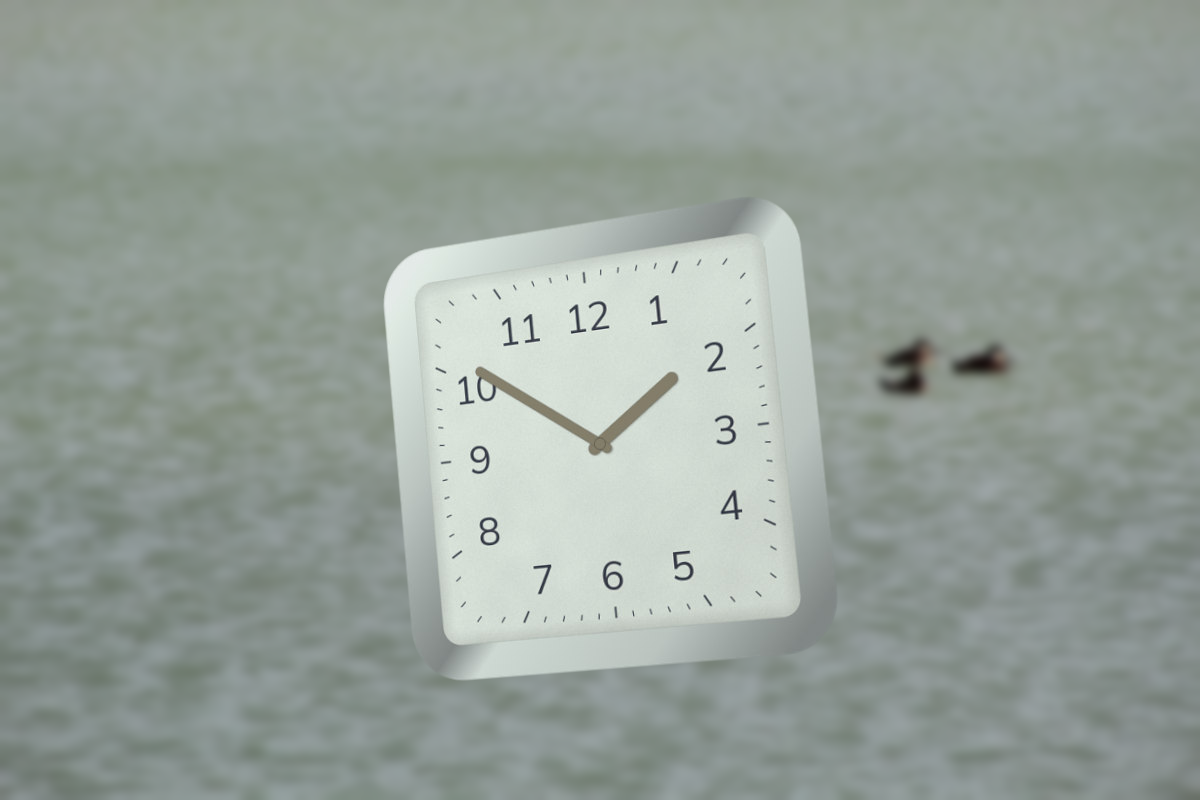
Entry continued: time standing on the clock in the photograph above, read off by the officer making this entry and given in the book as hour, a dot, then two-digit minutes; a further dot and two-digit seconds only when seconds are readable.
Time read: 1.51
